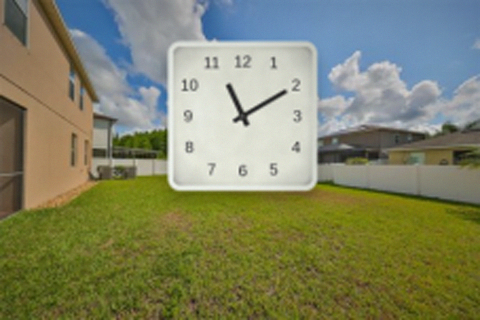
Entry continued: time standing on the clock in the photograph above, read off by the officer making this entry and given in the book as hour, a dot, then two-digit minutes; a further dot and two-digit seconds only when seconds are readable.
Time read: 11.10
